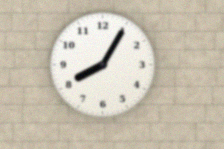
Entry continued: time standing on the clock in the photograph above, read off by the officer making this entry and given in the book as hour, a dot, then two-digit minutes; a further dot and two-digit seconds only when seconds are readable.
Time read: 8.05
